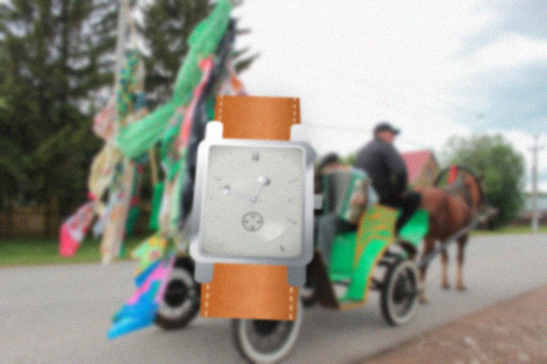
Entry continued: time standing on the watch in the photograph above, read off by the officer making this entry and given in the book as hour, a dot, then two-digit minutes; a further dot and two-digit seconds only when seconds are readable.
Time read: 12.48
